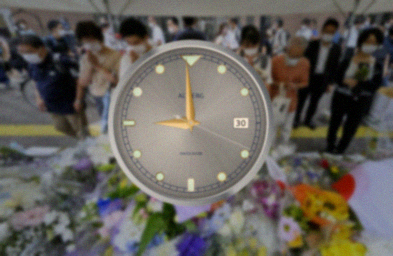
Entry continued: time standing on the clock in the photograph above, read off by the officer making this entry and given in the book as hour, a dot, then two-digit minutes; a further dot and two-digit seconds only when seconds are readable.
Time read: 8.59.19
